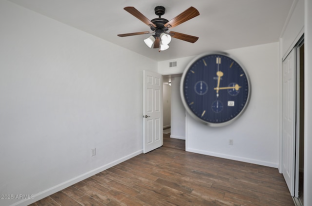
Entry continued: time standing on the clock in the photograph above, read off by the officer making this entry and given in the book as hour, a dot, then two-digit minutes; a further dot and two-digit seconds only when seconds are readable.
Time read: 12.14
